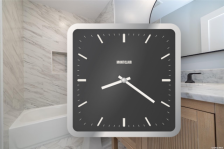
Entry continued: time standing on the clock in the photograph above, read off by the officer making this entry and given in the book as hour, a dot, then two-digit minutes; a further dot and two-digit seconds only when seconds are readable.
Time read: 8.21
